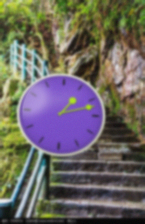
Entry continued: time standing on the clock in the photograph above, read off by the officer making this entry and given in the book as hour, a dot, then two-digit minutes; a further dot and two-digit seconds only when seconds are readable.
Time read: 1.12
